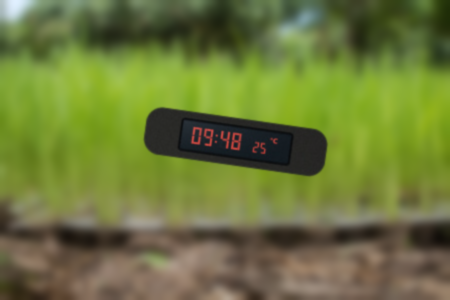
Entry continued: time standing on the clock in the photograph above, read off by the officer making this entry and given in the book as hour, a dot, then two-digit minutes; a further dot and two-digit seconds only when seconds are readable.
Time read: 9.48
